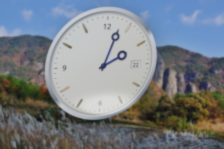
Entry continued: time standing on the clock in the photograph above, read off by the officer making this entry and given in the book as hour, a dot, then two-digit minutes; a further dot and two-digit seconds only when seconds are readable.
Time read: 2.03
